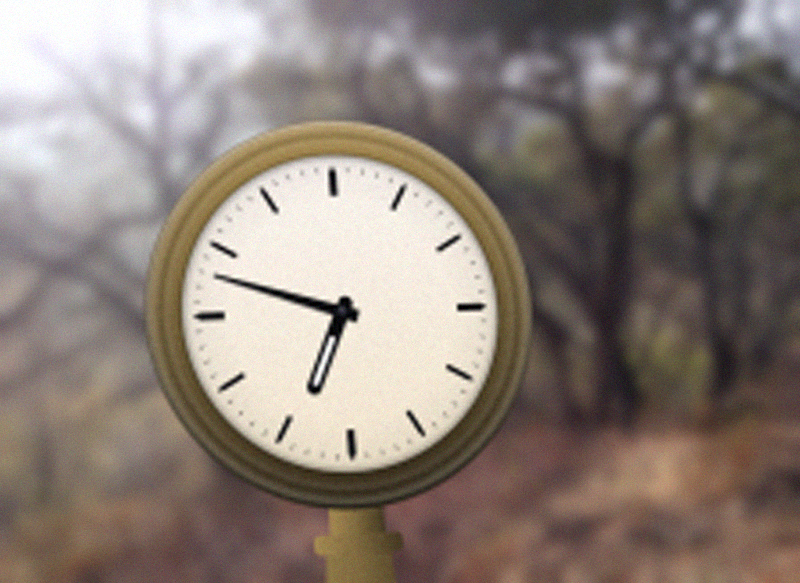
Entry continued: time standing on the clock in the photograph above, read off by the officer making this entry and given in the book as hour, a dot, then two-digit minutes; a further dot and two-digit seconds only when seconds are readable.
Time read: 6.48
